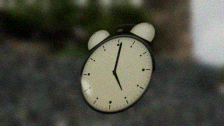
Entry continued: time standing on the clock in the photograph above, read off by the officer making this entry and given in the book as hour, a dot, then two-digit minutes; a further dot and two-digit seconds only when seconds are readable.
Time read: 5.01
